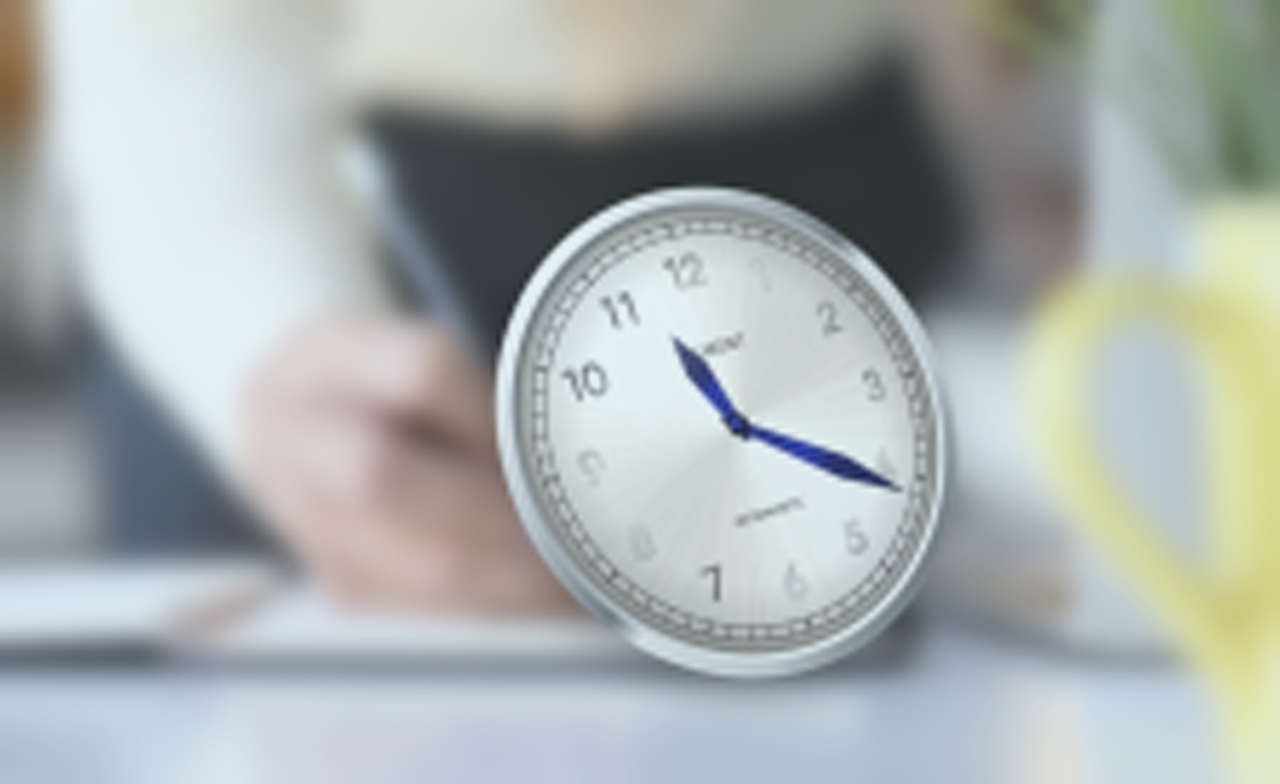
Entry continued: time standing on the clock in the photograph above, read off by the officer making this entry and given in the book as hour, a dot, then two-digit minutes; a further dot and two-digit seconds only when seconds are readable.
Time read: 11.21
